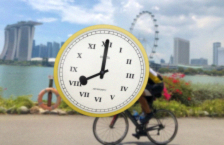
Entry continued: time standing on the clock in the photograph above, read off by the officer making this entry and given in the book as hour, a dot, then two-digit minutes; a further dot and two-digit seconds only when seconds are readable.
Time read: 8.00
